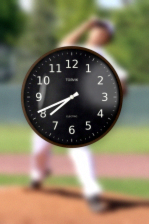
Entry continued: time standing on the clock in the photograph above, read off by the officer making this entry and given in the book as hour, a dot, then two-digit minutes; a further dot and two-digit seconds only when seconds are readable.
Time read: 7.41
